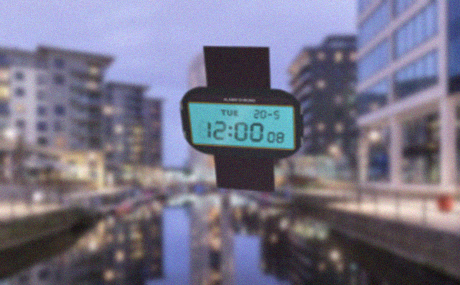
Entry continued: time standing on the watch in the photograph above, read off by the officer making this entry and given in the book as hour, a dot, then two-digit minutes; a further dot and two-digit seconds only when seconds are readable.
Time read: 12.00.08
